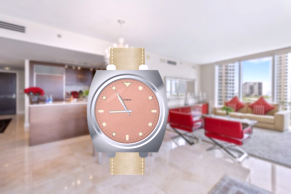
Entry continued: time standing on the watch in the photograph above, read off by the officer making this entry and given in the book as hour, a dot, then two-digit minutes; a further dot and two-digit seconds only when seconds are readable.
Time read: 8.55
